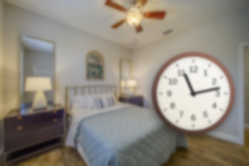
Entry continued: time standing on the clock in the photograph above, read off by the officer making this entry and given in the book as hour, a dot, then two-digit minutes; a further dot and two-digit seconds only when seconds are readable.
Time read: 11.13
